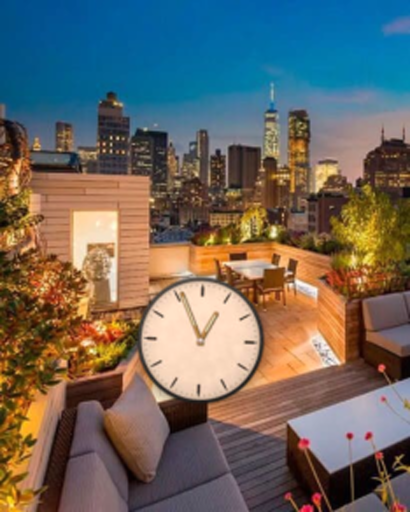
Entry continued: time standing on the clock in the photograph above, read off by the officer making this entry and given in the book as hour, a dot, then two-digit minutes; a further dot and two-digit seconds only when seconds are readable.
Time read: 12.56
